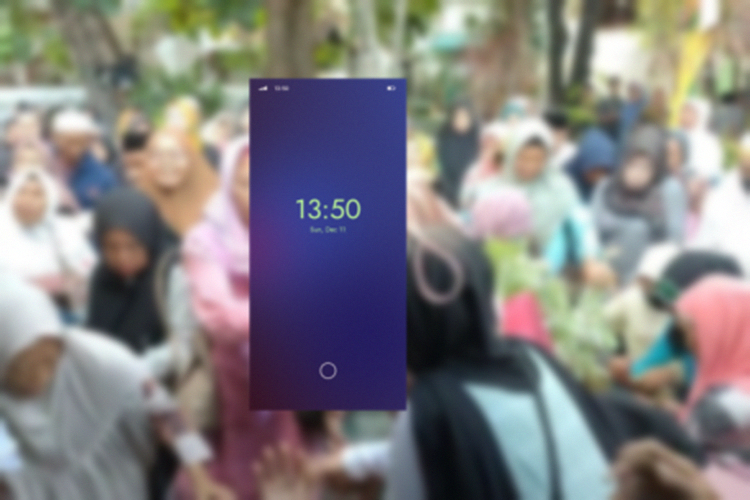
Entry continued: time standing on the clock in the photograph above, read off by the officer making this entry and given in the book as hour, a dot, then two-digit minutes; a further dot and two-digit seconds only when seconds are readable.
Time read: 13.50
